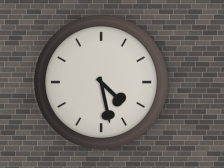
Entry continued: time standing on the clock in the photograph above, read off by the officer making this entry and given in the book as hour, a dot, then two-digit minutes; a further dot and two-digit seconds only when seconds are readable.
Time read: 4.28
